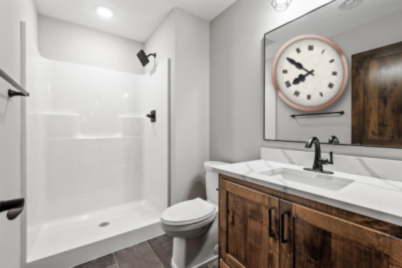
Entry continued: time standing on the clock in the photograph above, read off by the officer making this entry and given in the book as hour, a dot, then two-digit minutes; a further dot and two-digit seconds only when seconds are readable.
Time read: 7.50
